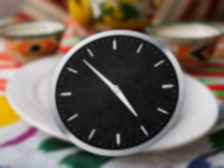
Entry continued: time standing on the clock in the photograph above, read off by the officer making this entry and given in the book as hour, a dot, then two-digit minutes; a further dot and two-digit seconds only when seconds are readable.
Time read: 4.53
